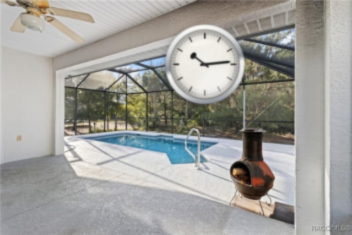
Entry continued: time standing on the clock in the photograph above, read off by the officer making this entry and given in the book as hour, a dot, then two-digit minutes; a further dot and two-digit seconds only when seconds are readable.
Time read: 10.14
